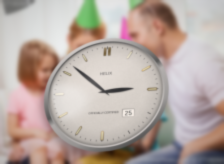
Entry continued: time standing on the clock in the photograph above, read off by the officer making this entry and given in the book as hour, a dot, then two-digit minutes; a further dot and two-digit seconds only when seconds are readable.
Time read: 2.52
